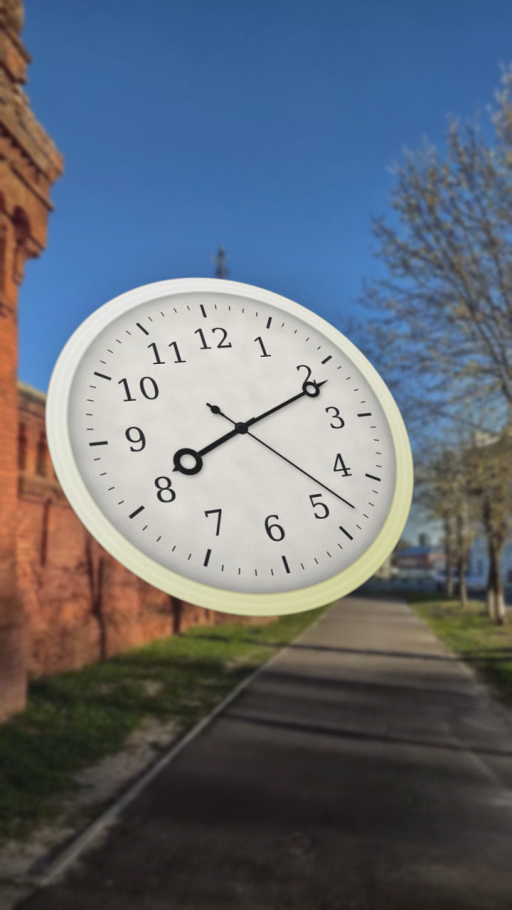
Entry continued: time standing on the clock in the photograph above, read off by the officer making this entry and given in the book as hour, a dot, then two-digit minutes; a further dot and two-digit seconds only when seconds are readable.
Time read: 8.11.23
